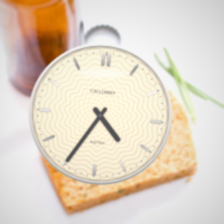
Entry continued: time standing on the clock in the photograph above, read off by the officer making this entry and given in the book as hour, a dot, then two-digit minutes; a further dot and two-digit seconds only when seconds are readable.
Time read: 4.35
